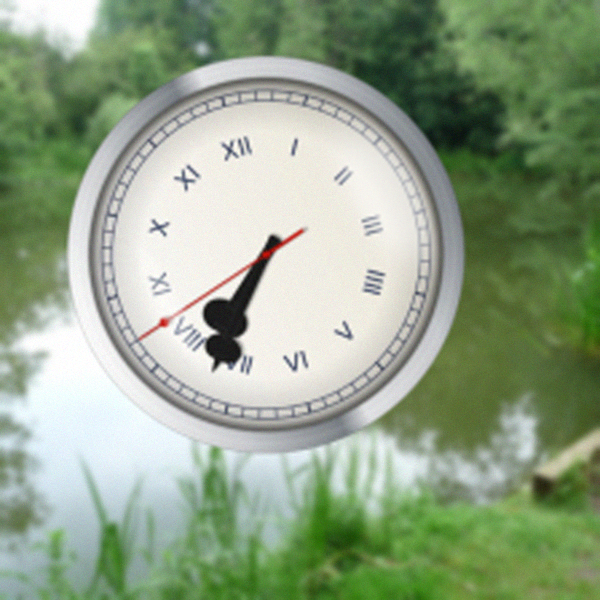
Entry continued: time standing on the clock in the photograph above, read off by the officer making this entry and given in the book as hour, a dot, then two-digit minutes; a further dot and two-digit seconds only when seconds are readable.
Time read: 7.36.42
